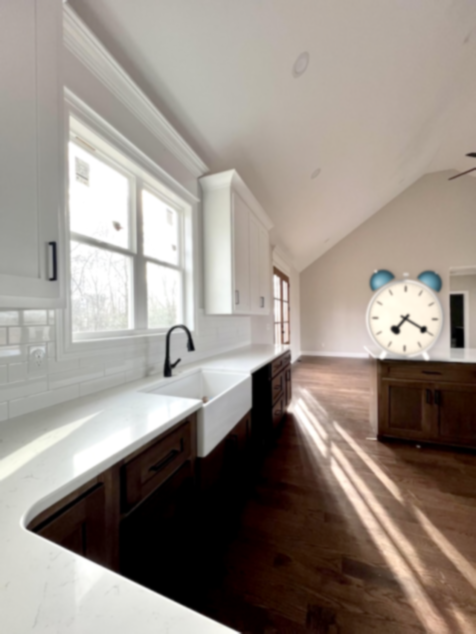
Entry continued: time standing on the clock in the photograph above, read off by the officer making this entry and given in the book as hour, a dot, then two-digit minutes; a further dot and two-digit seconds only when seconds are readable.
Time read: 7.20
